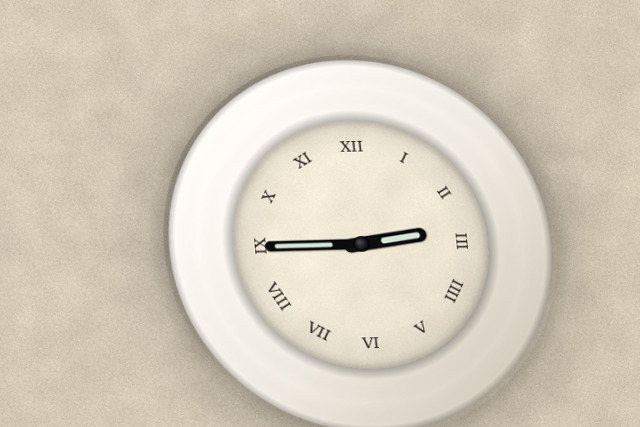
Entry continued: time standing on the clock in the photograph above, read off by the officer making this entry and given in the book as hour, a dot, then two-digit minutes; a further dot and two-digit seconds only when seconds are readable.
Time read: 2.45
